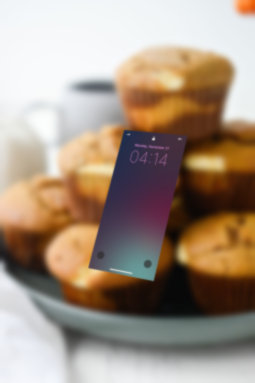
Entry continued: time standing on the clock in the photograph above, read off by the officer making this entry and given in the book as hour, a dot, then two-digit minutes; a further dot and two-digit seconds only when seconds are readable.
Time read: 4.14
